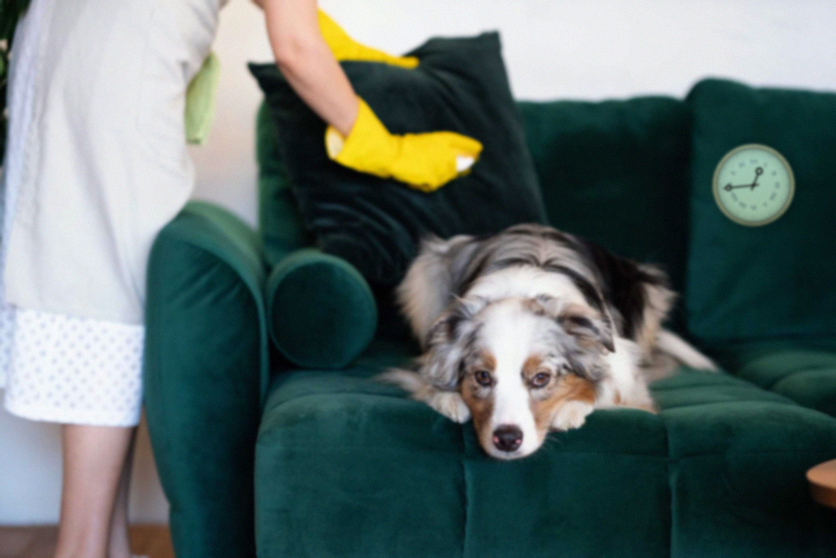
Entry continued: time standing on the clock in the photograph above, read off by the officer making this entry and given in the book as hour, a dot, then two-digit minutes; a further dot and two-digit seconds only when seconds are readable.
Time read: 12.44
